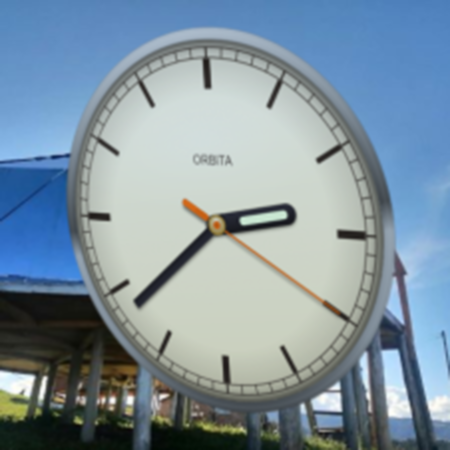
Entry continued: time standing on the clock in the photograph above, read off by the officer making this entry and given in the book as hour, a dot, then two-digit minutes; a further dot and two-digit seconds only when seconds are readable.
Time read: 2.38.20
